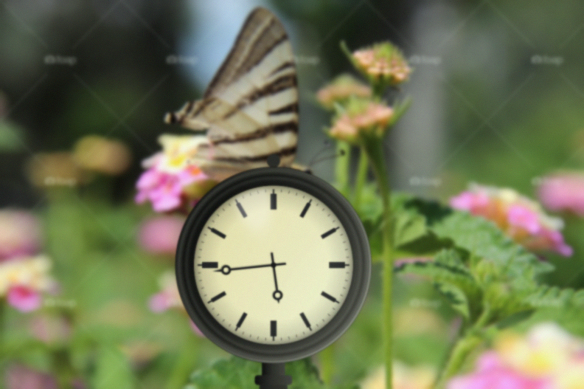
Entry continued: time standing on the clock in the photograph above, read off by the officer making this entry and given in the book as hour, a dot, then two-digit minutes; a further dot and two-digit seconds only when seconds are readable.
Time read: 5.44
